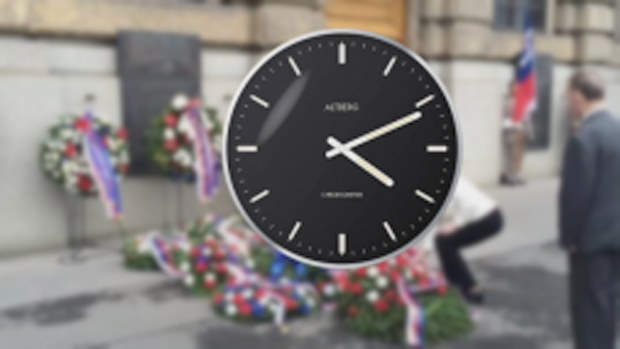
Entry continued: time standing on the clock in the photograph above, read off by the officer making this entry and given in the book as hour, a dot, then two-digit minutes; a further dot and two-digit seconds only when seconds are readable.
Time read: 4.11
